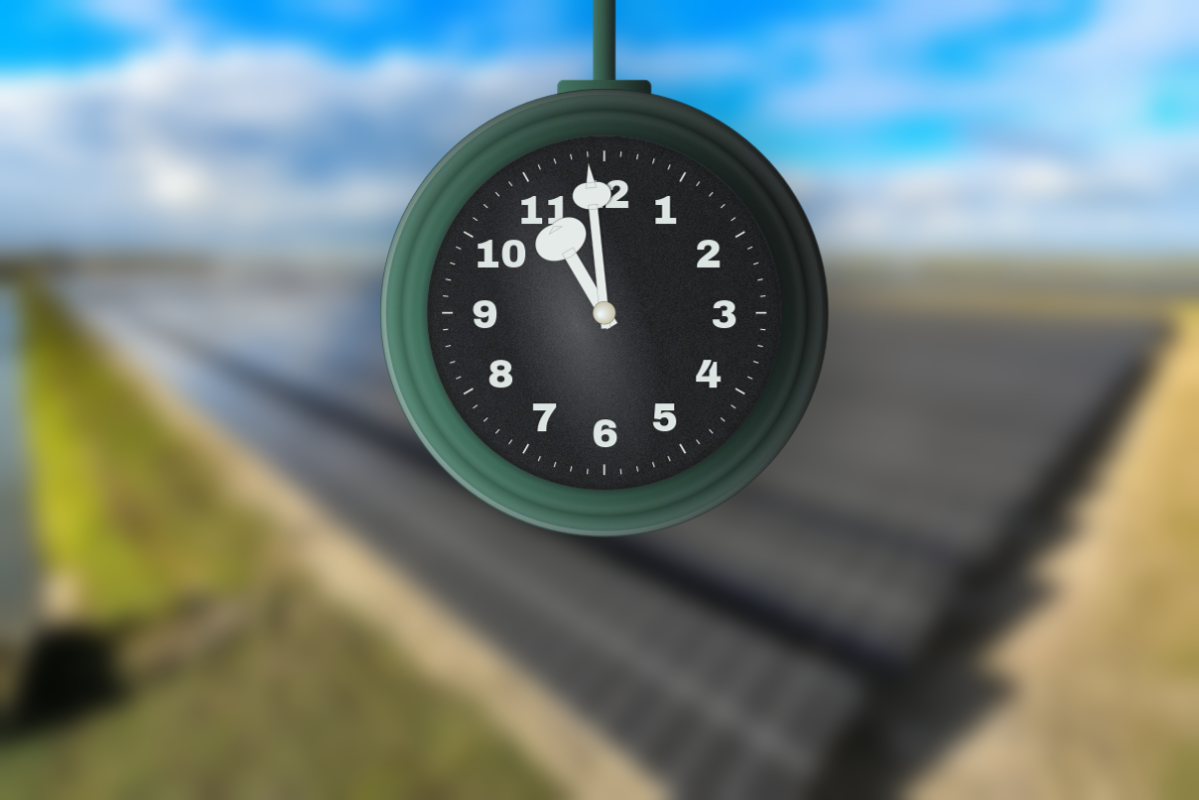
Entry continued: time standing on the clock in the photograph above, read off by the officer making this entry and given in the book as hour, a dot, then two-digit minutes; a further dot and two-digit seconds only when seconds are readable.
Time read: 10.59
